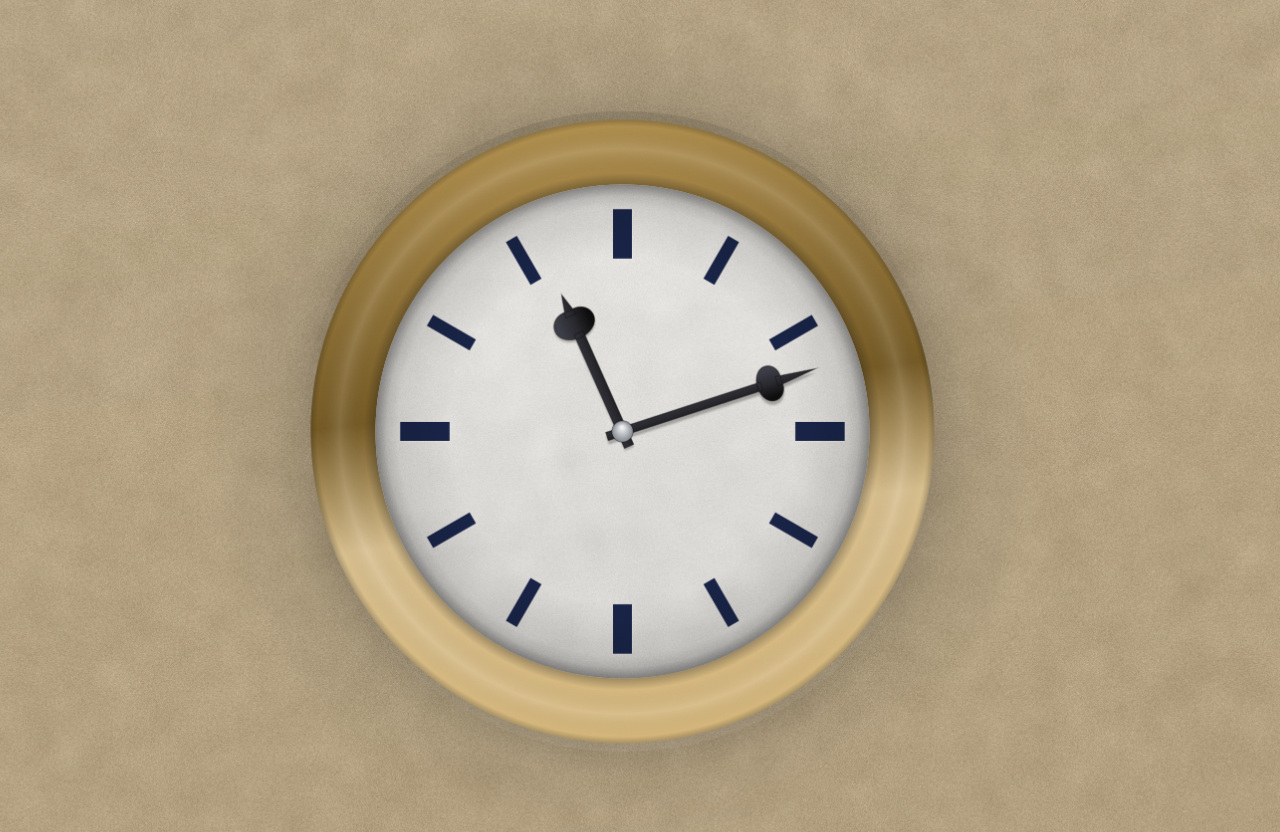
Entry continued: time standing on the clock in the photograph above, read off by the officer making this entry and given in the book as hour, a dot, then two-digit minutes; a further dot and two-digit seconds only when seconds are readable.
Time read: 11.12
